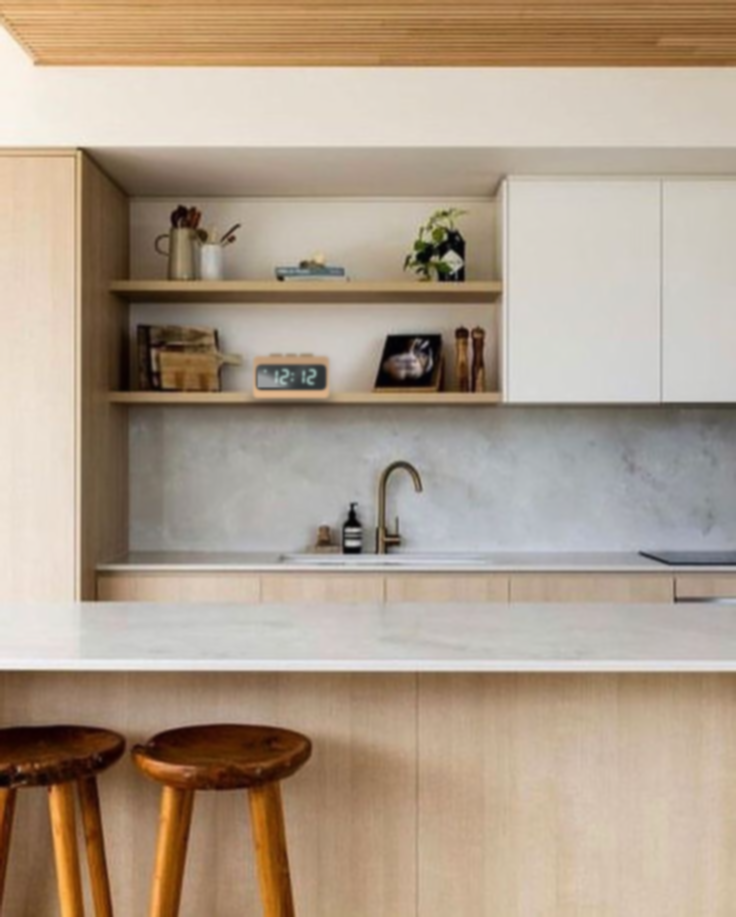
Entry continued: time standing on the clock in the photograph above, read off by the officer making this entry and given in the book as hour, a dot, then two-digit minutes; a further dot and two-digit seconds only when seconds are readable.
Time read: 12.12
